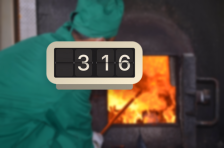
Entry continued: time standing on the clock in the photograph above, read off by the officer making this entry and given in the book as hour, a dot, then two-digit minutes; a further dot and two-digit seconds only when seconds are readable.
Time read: 3.16
